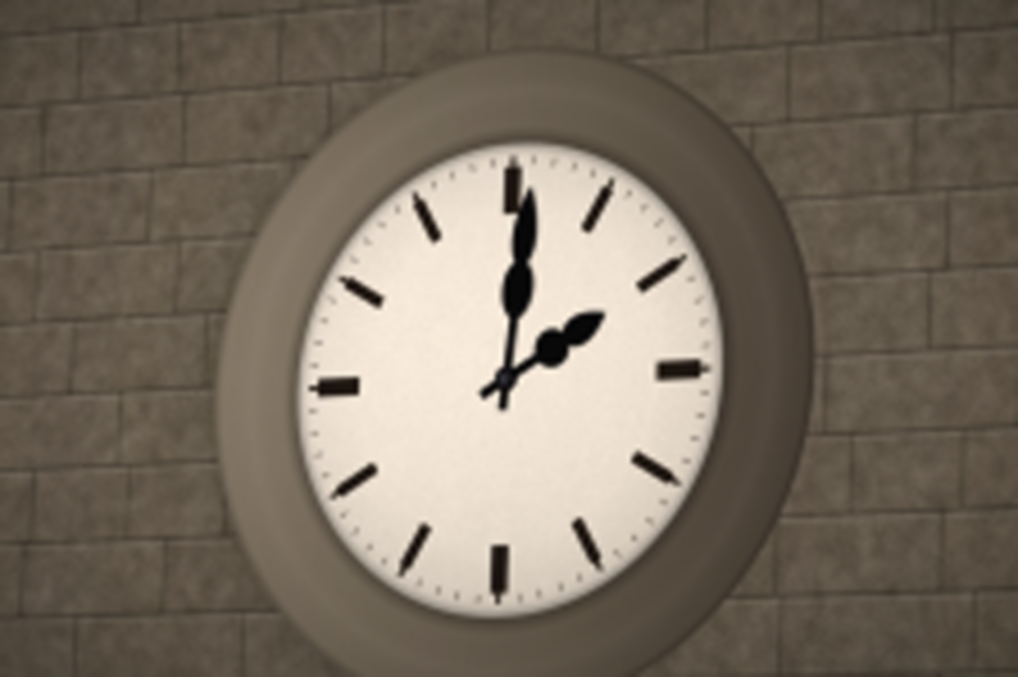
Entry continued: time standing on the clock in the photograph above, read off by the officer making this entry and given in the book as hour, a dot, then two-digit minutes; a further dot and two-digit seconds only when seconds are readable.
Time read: 2.01
